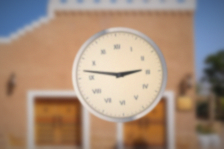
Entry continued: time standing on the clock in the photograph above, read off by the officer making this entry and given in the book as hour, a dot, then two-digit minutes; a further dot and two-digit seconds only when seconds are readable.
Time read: 2.47
